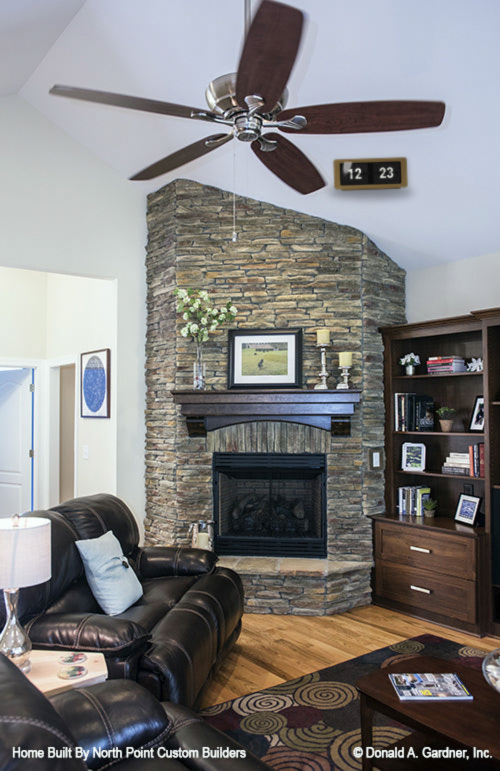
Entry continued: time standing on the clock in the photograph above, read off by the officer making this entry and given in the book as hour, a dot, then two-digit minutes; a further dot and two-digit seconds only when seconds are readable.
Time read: 12.23
